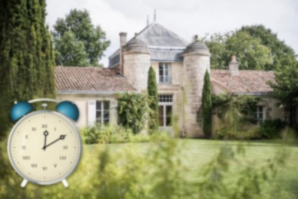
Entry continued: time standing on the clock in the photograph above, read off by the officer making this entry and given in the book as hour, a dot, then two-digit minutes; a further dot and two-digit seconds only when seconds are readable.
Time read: 12.10
